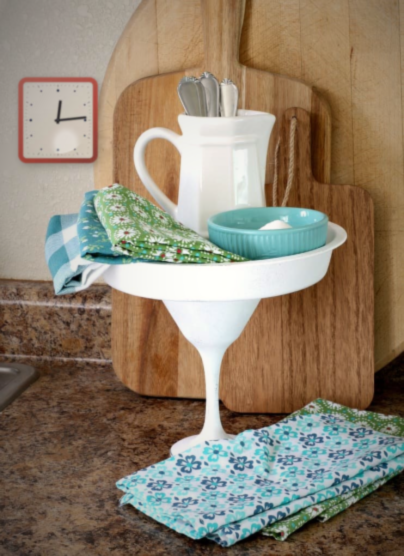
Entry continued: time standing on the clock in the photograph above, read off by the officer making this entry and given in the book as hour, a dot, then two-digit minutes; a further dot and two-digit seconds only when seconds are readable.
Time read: 12.14
